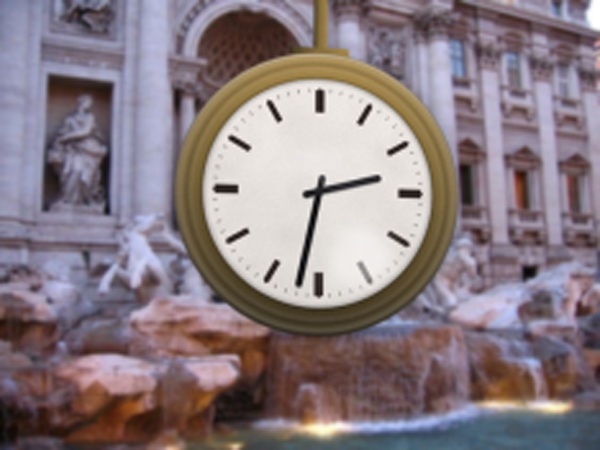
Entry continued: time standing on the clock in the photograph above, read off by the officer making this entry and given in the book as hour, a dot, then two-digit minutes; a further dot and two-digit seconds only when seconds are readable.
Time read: 2.32
